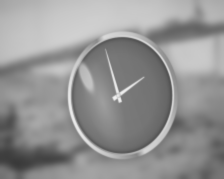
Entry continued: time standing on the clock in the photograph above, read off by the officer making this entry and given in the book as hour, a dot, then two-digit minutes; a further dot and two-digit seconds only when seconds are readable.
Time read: 1.57
